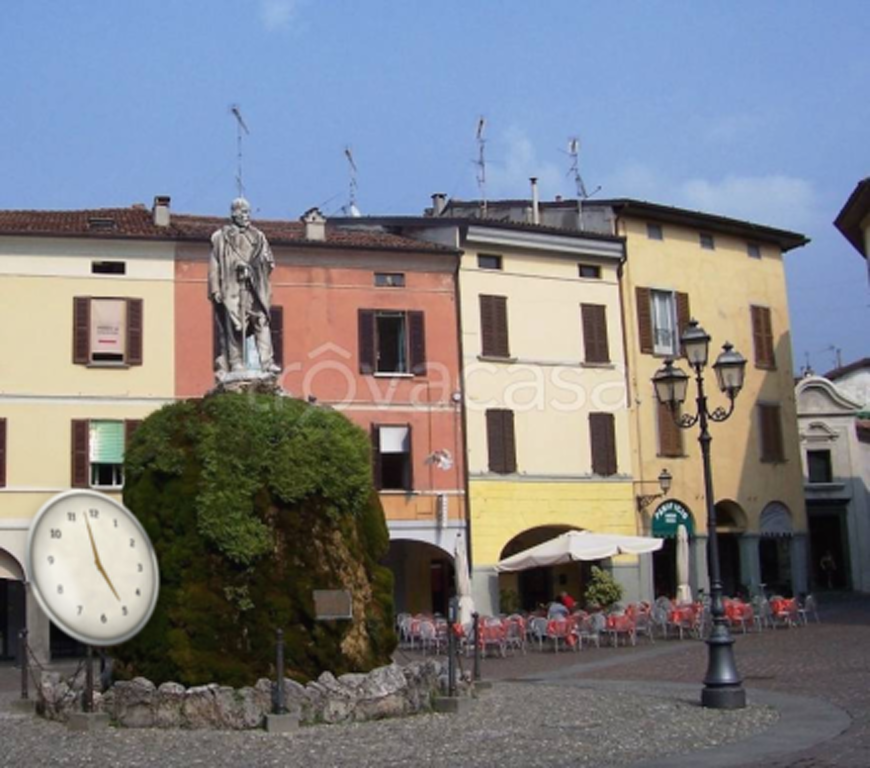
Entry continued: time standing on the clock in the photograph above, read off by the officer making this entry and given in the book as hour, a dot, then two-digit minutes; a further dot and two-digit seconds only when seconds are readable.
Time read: 4.58
